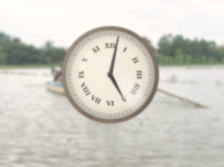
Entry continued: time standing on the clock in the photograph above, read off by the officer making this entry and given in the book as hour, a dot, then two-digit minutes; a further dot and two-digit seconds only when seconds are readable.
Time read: 5.02
